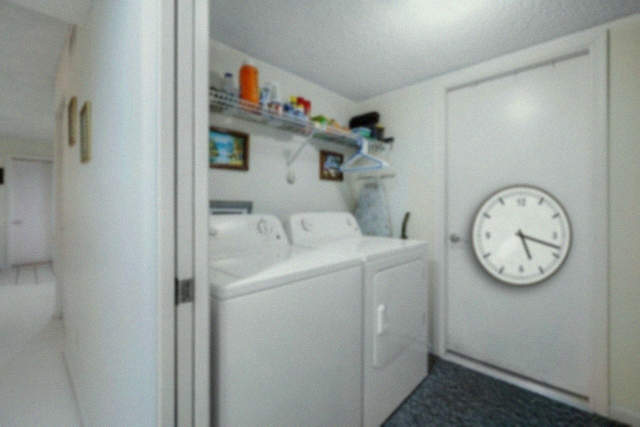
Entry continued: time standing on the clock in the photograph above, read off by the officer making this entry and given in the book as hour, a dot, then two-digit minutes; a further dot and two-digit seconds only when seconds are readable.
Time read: 5.18
